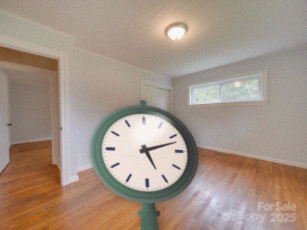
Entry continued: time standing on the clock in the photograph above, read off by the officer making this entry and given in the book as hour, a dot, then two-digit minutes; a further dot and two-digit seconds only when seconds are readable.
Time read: 5.12
